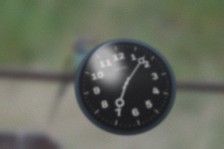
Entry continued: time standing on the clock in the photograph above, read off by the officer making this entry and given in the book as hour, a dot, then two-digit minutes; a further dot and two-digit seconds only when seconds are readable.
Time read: 7.08
